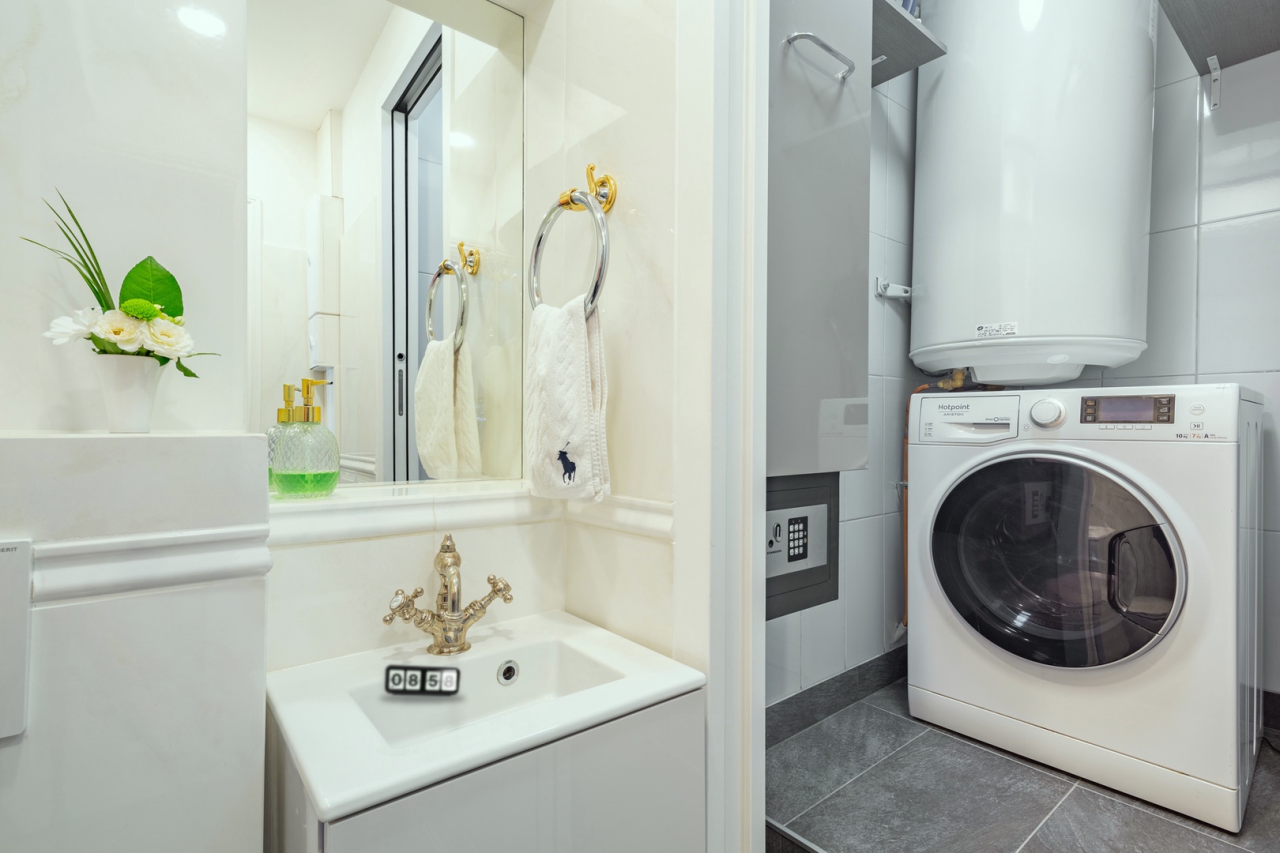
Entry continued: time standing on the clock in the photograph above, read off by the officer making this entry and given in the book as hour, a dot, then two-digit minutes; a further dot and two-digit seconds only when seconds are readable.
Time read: 8.58
